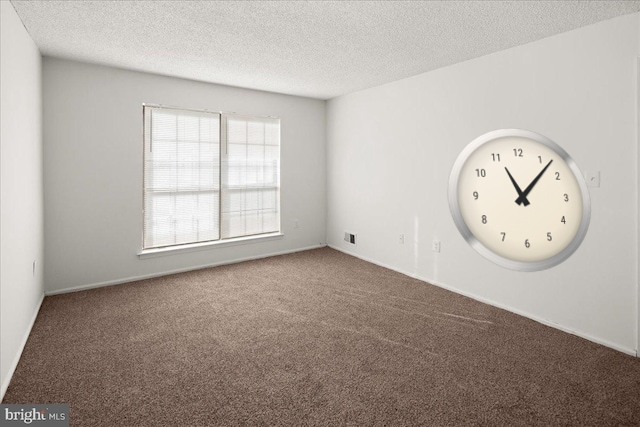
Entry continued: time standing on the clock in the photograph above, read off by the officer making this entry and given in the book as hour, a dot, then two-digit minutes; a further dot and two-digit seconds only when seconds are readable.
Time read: 11.07
